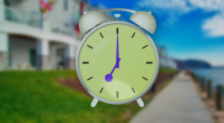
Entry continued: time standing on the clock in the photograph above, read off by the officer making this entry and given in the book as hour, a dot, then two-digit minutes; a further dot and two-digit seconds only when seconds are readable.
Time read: 7.00
